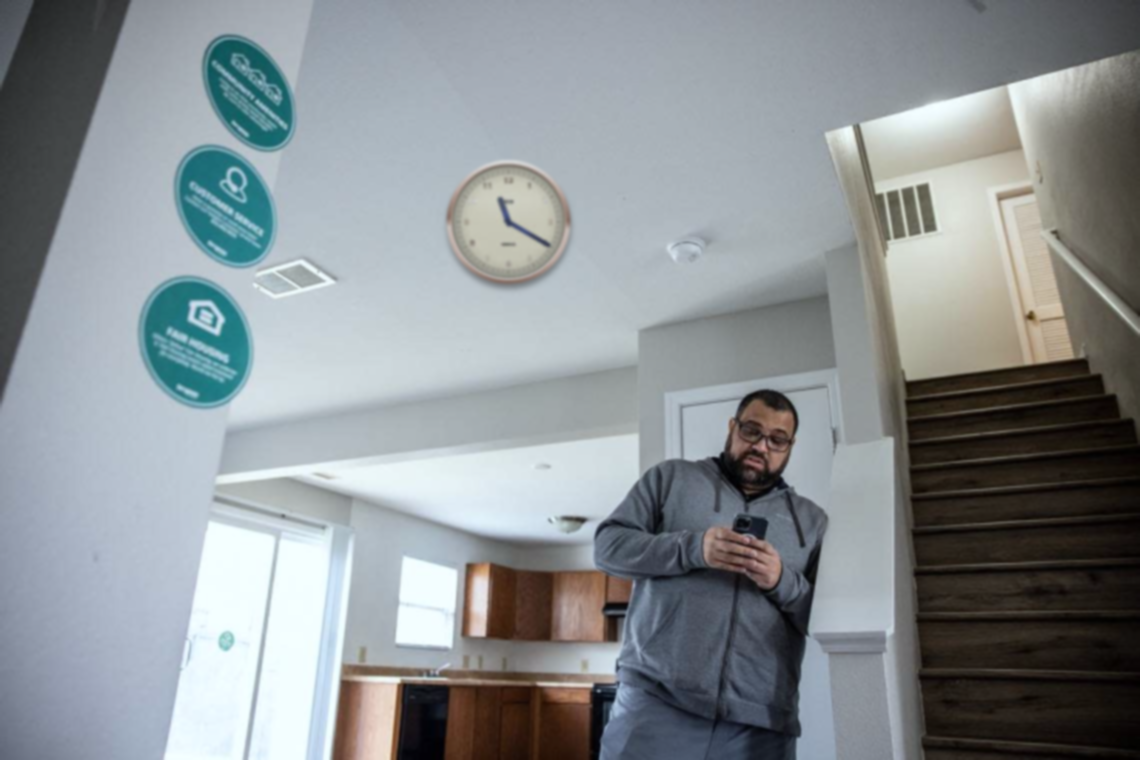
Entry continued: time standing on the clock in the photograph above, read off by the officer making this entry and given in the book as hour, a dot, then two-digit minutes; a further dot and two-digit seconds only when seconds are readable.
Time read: 11.20
